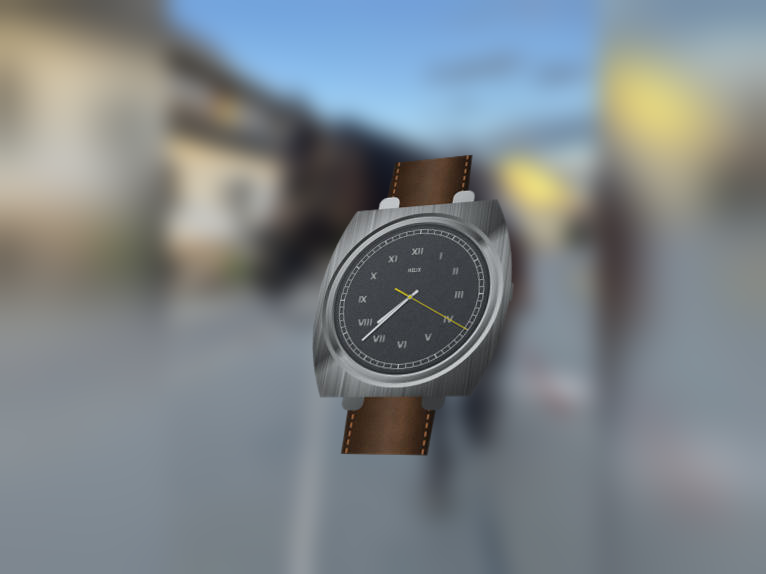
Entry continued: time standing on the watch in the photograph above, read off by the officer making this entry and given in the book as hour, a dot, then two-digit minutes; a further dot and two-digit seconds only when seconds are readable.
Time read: 7.37.20
